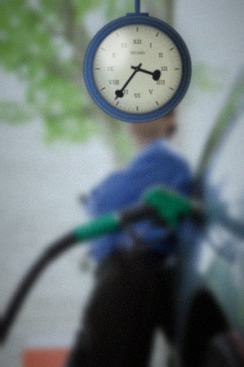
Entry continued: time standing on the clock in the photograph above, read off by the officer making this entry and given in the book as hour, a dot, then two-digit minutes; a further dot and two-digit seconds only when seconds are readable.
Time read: 3.36
